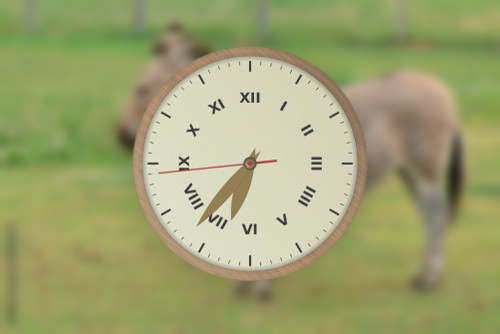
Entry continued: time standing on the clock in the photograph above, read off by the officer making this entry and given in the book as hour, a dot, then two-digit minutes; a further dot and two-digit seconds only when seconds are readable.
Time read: 6.36.44
